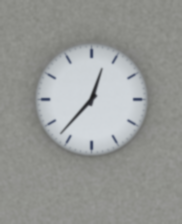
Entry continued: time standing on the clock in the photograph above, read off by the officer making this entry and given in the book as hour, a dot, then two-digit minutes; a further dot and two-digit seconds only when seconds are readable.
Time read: 12.37
